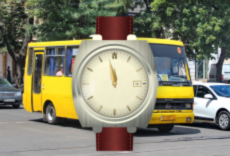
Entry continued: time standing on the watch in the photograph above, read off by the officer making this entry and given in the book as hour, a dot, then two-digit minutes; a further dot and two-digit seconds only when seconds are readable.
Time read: 11.58
